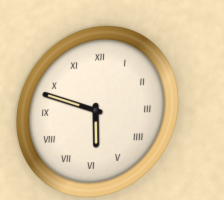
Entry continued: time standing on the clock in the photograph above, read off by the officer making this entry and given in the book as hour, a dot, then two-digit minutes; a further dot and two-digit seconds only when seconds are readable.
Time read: 5.48
